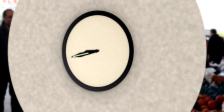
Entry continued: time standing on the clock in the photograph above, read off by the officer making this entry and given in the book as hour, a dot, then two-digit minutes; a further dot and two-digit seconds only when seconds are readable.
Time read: 8.43
